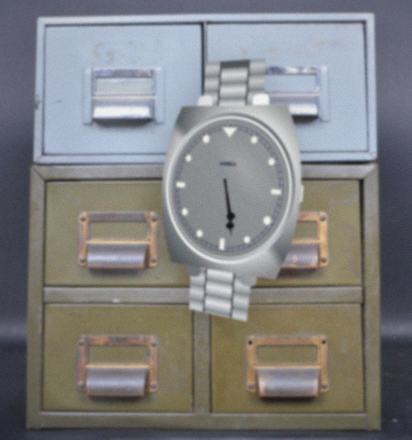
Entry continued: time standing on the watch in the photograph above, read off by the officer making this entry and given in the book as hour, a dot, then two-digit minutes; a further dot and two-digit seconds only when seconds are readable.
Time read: 5.28
